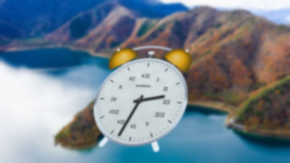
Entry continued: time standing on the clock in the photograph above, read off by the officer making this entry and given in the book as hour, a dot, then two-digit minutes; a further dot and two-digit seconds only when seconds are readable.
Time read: 2.33
